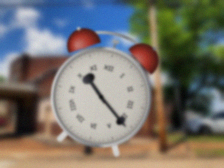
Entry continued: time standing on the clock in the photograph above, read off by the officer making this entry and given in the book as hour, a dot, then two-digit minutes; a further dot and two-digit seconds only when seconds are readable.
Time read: 10.21
